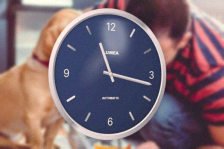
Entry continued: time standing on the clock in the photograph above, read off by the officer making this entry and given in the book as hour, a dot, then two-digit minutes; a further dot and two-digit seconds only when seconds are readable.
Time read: 11.17
